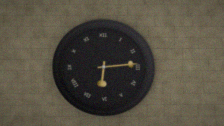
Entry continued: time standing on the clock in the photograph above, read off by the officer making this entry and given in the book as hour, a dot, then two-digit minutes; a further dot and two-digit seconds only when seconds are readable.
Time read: 6.14
